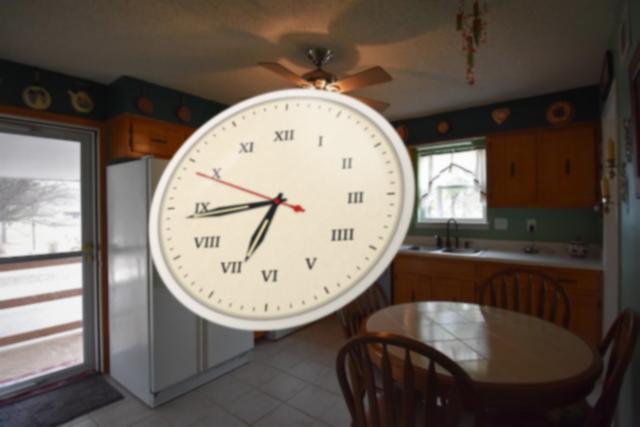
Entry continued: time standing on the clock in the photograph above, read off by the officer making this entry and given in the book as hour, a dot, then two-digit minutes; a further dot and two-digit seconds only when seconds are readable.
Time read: 6.43.49
